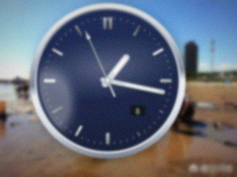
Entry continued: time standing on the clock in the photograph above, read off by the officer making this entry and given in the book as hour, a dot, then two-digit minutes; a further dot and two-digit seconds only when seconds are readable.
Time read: 1.16.56
